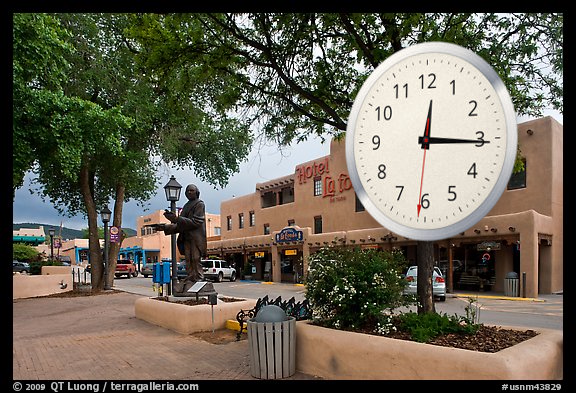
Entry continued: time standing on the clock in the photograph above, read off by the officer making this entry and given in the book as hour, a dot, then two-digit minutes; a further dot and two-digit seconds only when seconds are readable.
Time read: 12.15.31
